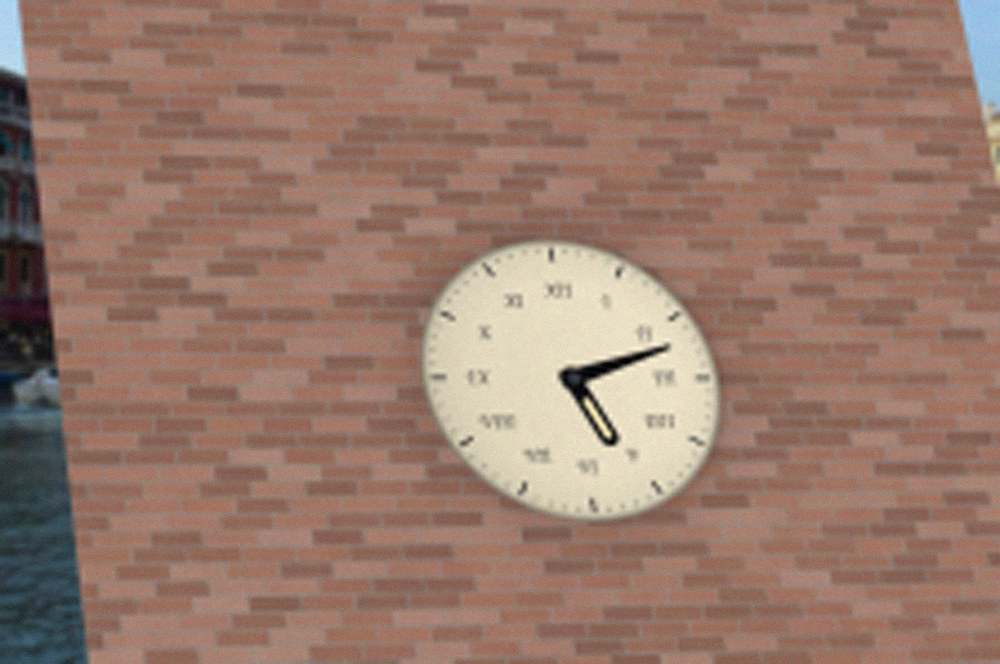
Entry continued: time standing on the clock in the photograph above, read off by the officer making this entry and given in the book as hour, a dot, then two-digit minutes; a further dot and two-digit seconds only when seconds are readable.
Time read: 5.12
